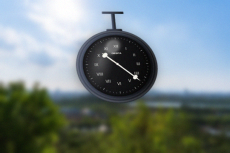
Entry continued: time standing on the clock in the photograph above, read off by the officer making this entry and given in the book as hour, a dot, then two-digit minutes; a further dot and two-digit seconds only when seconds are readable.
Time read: 10.22
